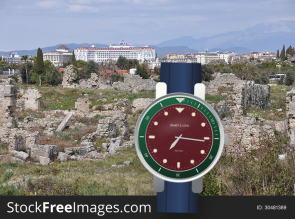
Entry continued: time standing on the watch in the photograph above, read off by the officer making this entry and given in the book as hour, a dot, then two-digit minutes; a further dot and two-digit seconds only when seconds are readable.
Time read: 7.16
